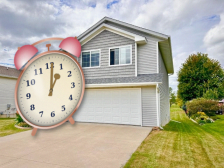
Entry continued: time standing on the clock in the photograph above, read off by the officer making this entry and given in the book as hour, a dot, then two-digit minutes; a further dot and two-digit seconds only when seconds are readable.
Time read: 1.01
